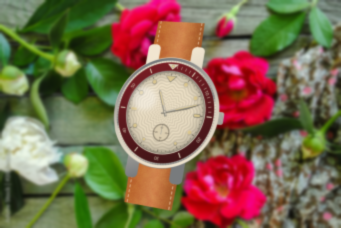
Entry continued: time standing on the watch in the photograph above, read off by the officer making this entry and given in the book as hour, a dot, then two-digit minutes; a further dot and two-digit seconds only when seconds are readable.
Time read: 11.12
